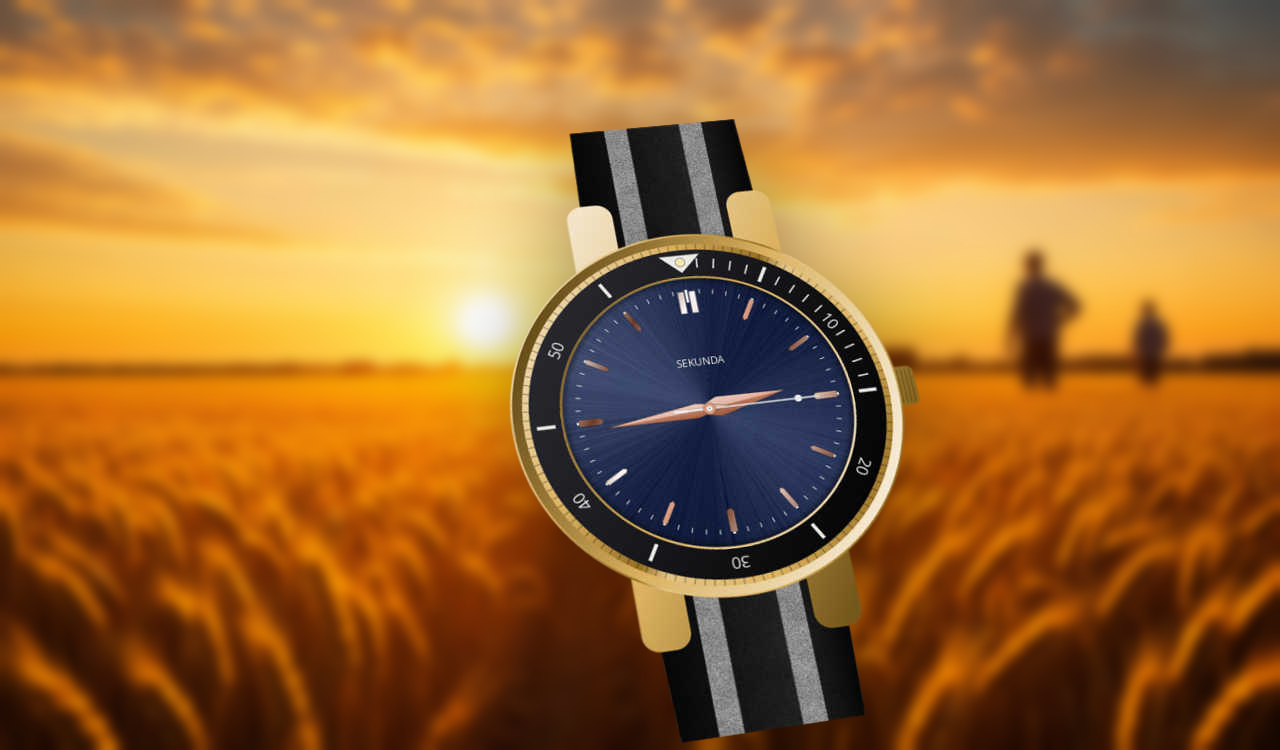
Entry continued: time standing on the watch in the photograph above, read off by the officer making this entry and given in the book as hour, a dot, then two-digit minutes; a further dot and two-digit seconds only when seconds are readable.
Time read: 2.44.15
